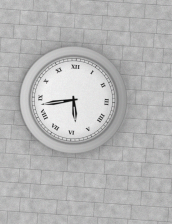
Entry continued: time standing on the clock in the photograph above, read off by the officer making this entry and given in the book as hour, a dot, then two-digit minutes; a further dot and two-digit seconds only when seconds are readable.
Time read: 5.43
